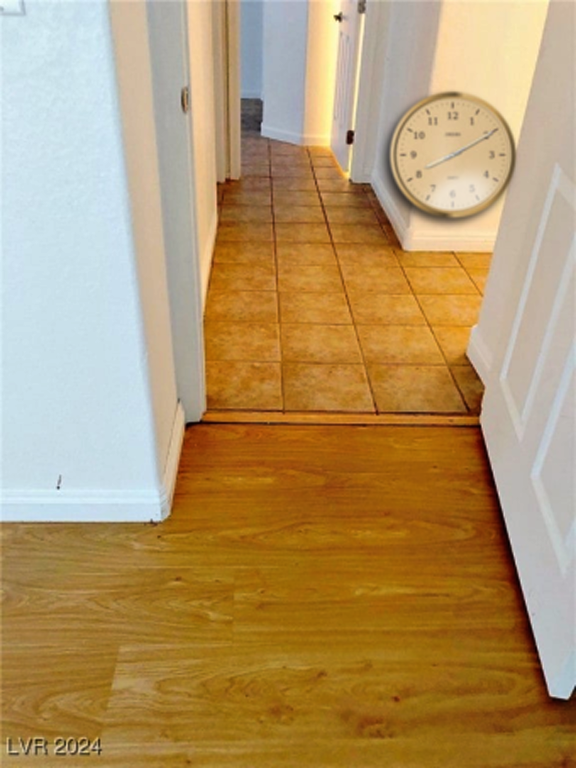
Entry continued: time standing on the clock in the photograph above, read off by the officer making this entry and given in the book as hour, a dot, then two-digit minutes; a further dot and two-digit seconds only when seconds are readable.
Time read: 8.10
